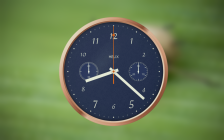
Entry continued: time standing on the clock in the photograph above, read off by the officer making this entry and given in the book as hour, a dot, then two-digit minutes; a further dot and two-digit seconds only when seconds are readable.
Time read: 8.22
